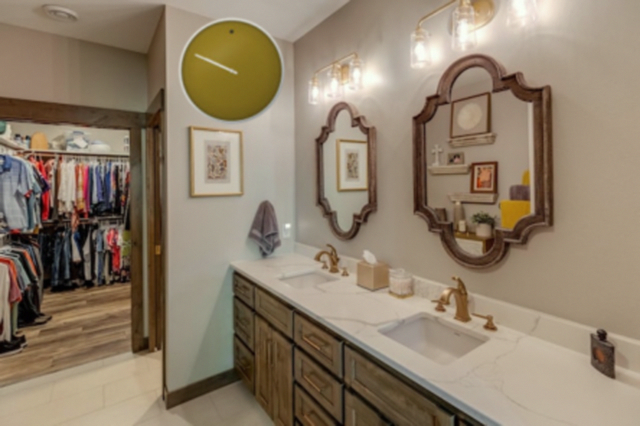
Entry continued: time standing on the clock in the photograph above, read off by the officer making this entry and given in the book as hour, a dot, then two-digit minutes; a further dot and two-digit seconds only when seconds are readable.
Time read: 9.49
